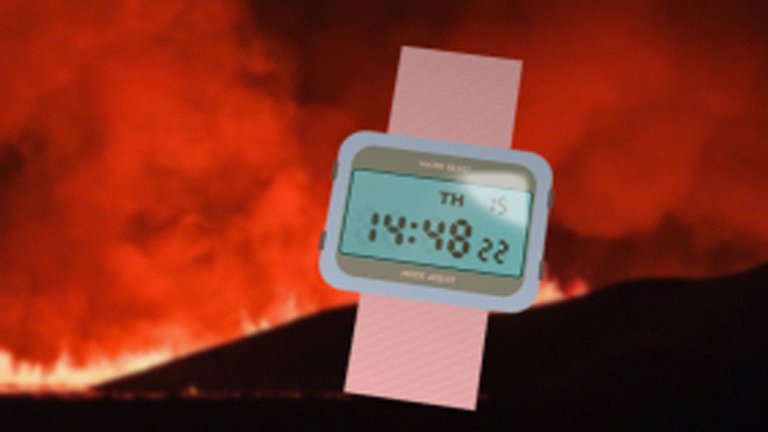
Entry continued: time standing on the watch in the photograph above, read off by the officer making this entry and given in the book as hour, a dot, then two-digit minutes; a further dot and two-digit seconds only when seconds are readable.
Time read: 14.48.22
